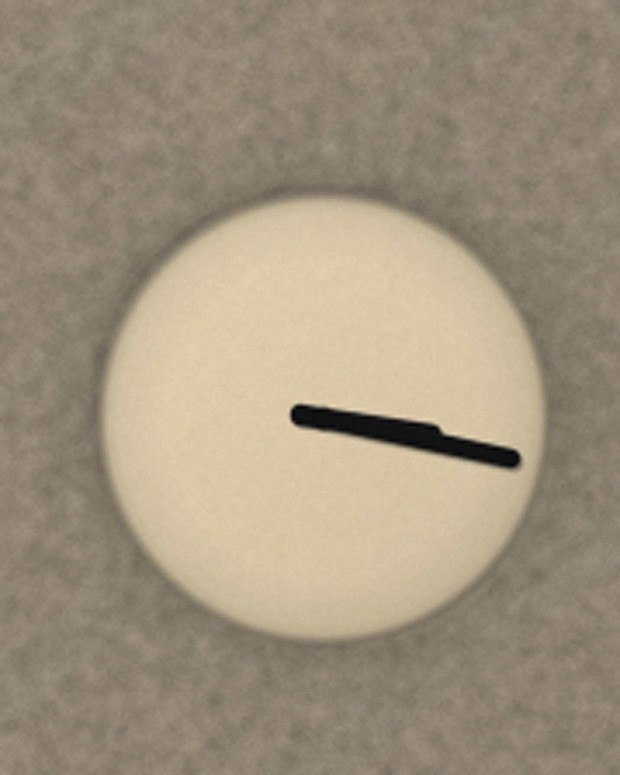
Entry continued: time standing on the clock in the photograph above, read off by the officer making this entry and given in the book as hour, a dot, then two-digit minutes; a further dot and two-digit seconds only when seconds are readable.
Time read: 3.17
